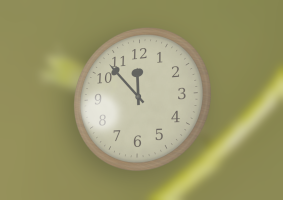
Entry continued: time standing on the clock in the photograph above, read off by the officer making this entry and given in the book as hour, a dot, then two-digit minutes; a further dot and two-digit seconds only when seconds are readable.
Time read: 11.53
